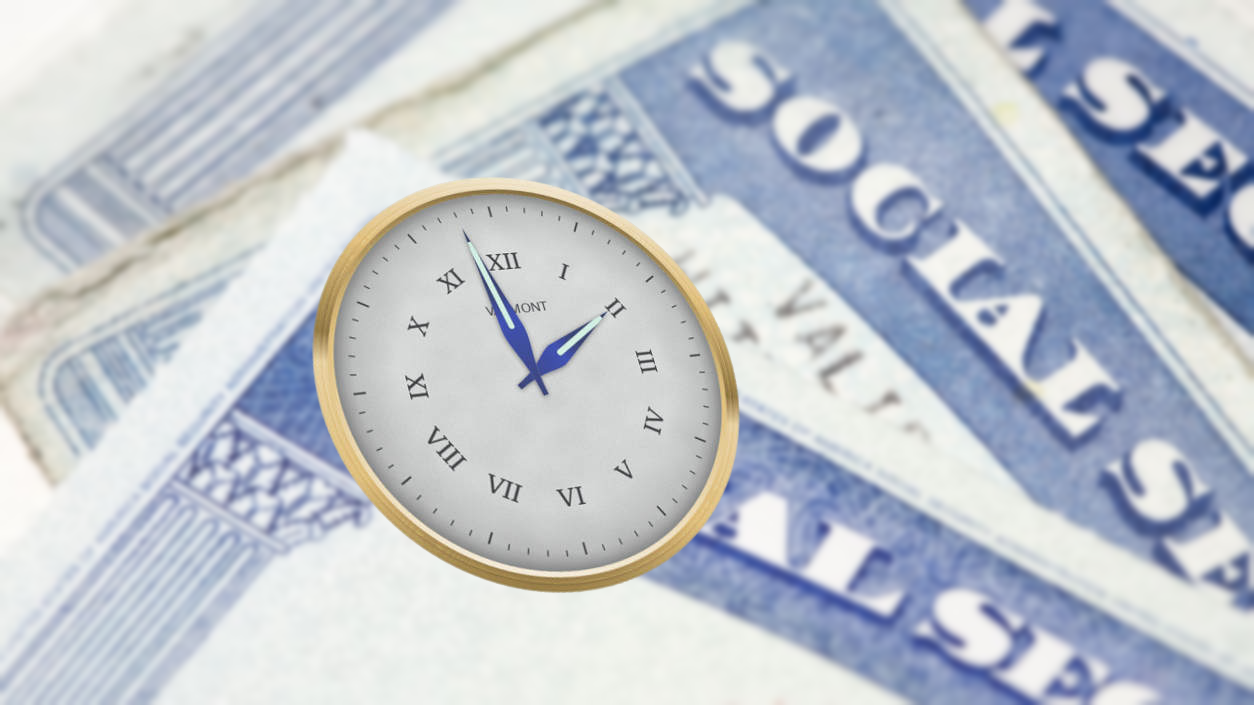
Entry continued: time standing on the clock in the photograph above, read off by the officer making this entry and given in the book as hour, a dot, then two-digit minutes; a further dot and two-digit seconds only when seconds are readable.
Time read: 1.58
